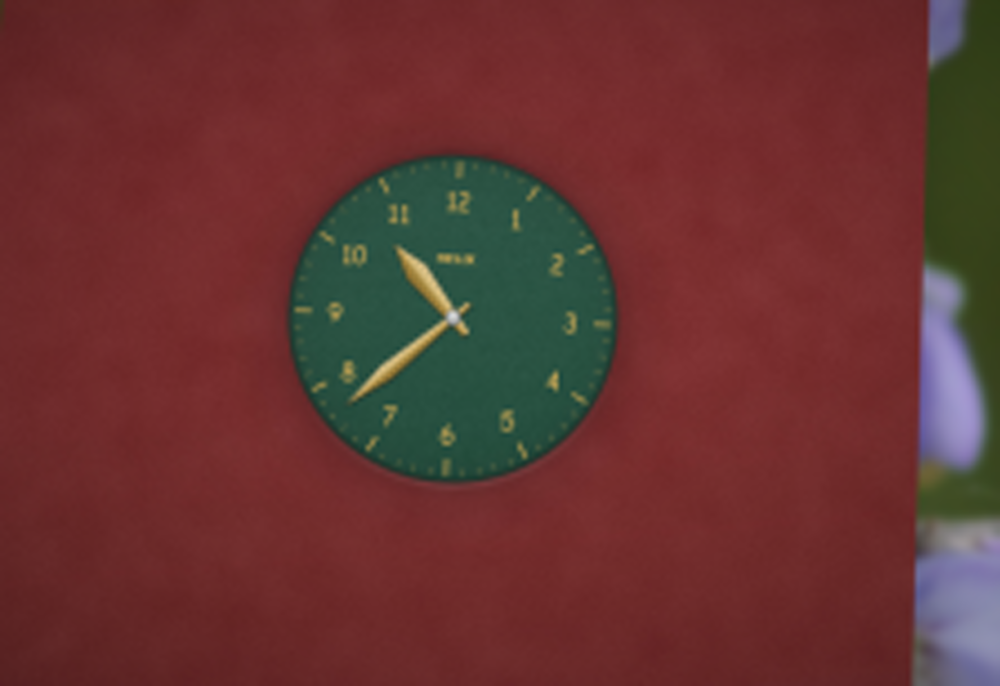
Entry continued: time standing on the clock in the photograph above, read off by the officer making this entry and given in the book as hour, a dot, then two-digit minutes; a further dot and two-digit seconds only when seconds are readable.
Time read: 10.38
